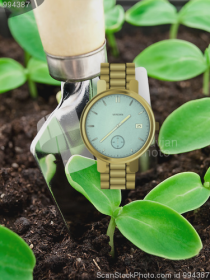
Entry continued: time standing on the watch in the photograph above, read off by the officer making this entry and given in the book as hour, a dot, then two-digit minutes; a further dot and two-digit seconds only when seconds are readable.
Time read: 1.38
